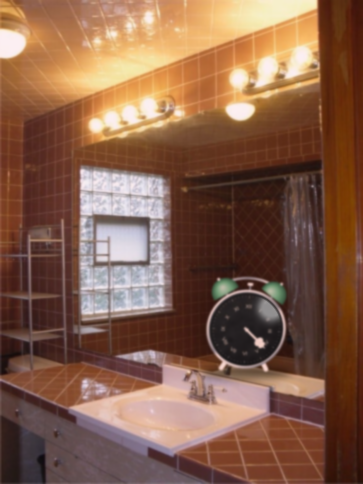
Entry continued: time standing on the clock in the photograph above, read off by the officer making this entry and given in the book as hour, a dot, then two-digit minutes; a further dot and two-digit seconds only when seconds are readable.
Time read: 4.22
